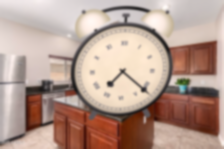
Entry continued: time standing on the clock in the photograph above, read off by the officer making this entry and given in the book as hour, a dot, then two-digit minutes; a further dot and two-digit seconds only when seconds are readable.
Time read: 7.22
